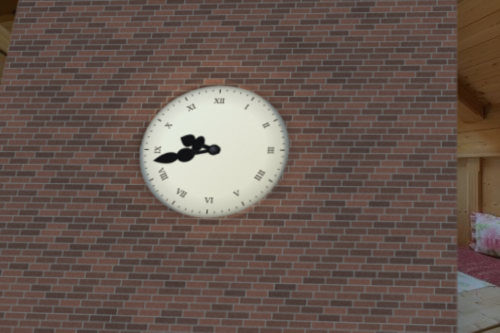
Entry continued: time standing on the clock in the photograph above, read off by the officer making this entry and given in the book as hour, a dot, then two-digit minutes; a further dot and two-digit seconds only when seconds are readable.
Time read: 9.43
